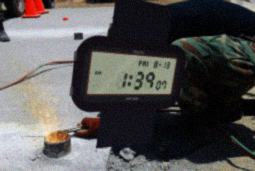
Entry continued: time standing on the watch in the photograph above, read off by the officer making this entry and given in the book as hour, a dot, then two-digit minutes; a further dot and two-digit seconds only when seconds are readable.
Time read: 1.39
